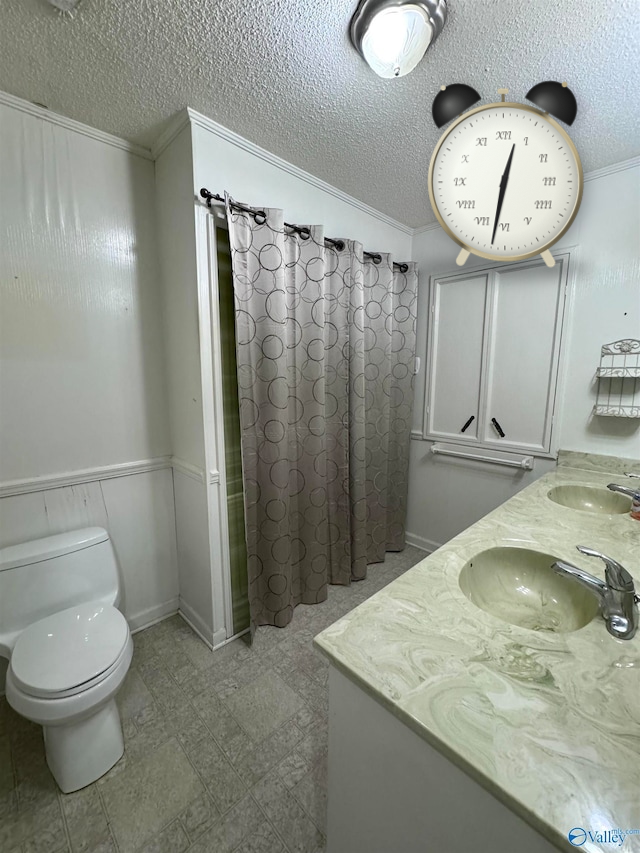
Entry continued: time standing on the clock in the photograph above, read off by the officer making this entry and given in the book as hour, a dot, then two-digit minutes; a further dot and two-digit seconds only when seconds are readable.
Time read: 12.32
